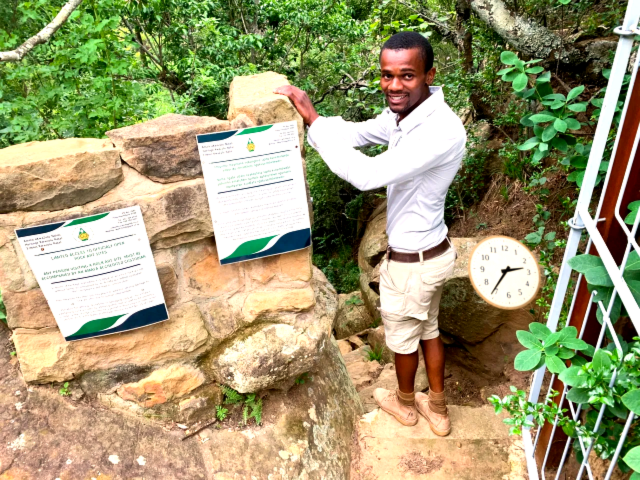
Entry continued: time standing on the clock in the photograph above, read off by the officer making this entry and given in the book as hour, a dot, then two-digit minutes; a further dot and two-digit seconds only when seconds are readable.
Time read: 2.36
